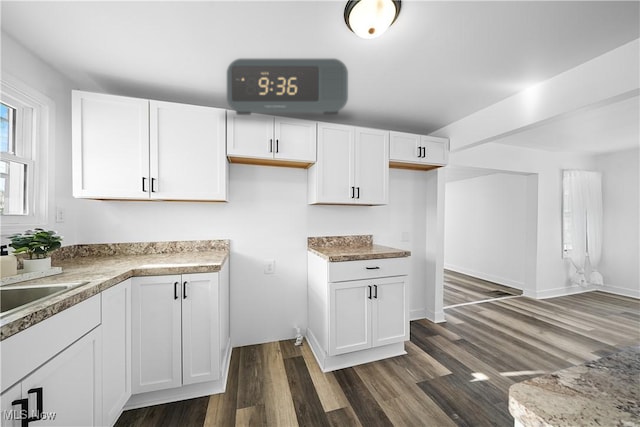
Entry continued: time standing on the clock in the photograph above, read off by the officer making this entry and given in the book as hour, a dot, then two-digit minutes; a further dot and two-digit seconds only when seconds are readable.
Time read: 9.36
